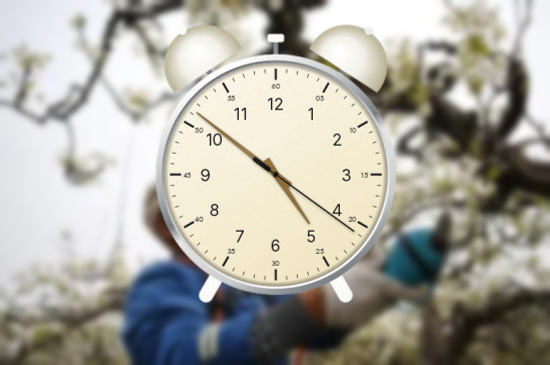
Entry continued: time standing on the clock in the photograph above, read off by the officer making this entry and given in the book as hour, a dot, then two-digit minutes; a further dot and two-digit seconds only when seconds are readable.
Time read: 4.51.21
